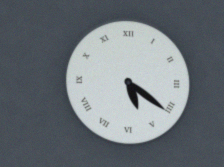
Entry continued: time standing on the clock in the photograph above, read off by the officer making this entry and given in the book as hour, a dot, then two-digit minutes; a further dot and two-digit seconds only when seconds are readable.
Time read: 5.21
